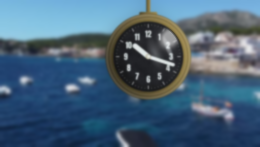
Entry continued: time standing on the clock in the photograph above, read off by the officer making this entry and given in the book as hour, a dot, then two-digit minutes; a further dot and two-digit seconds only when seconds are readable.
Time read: 10.18
